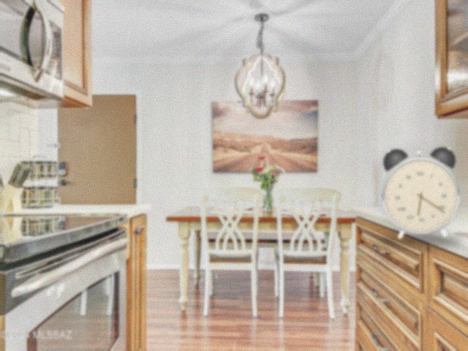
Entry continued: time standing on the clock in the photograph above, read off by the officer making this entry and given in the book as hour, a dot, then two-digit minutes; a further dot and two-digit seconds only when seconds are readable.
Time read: 6.21
